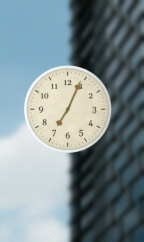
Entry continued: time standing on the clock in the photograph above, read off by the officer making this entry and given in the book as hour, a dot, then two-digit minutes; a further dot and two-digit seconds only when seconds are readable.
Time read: 7.04
